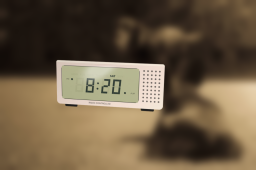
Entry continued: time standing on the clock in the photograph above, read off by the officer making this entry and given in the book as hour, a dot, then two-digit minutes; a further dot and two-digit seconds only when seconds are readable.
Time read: 8.20
